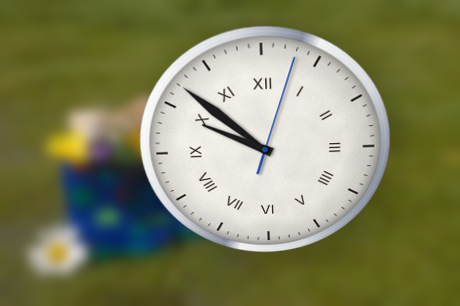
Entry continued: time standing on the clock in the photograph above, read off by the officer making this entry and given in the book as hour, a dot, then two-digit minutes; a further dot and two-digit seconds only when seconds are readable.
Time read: 9.52.03
